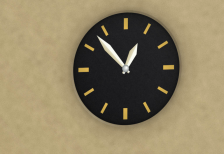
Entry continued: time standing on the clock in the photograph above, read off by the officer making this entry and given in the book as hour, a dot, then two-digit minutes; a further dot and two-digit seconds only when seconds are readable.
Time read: 12.53
